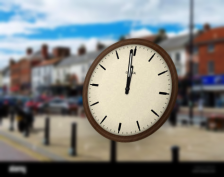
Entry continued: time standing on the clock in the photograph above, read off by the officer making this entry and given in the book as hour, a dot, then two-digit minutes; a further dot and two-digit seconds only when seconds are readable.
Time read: 11.59
